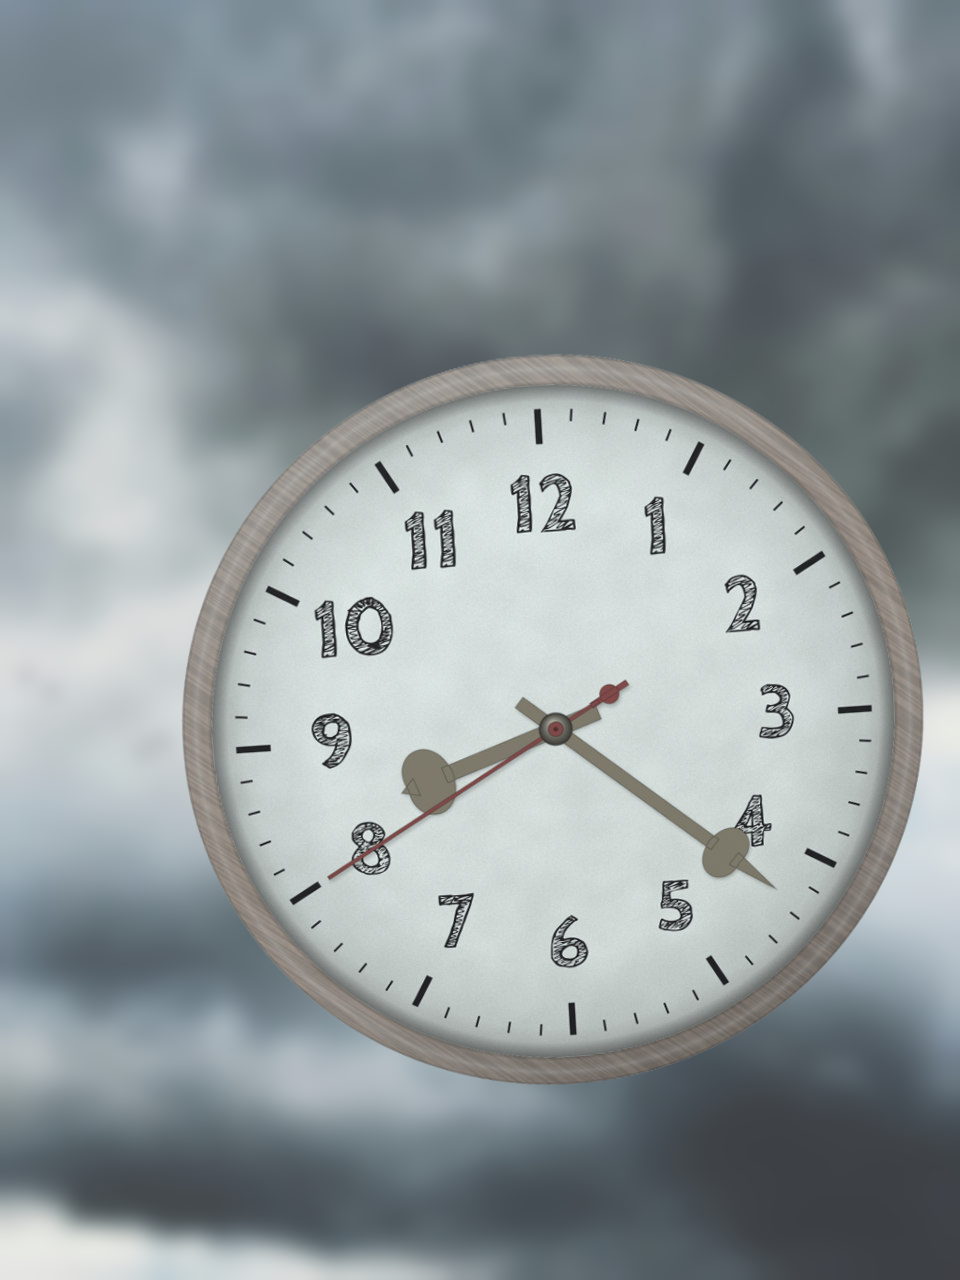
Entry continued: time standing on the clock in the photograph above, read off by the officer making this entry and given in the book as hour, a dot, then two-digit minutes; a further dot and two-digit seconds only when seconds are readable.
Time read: 8.21.40
